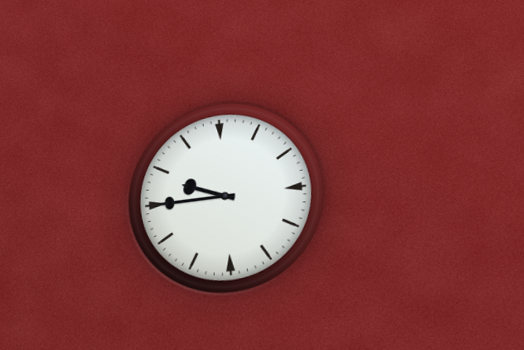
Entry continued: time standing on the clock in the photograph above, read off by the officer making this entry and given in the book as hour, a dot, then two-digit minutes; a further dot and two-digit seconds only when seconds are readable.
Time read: 9.45
